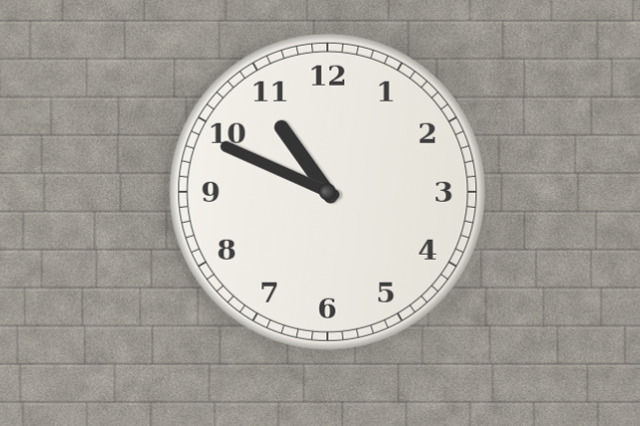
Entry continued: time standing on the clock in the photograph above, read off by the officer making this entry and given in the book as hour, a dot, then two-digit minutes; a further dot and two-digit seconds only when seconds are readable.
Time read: 10.49
